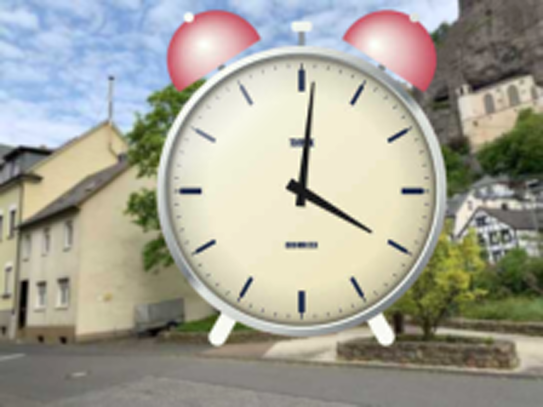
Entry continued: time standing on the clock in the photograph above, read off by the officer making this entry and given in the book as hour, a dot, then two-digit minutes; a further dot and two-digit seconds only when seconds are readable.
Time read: 4.01
